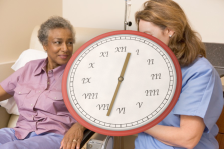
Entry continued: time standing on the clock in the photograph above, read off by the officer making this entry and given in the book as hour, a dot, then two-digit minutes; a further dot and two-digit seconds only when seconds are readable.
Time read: 12.33
